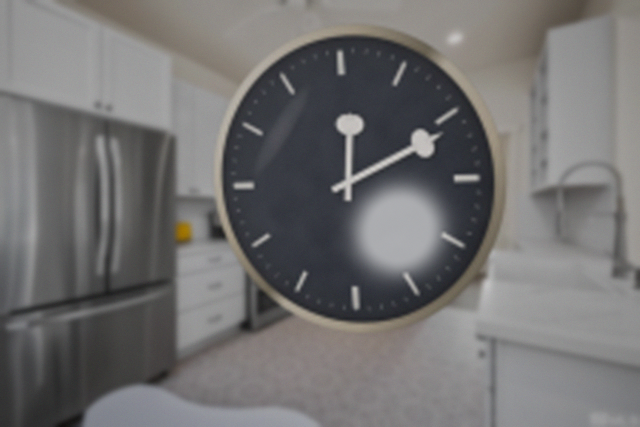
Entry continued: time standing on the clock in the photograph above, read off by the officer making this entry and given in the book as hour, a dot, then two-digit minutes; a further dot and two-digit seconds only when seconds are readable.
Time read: 12.11
